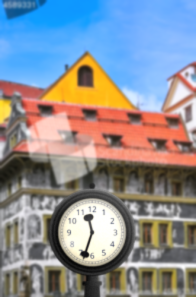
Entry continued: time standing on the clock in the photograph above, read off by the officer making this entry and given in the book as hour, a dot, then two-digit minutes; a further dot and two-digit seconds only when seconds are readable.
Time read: 11.33
